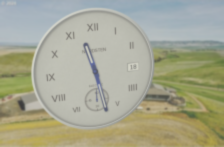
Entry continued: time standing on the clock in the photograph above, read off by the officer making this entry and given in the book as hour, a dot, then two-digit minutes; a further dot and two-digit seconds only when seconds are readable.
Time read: 11.28
